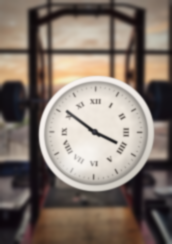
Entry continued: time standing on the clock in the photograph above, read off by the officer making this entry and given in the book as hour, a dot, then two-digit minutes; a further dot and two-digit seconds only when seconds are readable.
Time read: 3.51
